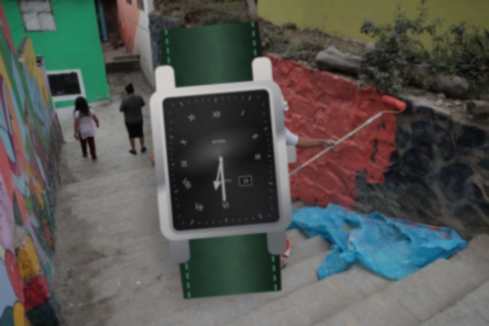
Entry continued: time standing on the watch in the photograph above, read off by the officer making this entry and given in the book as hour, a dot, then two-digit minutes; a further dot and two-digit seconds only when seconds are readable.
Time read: 6.30
